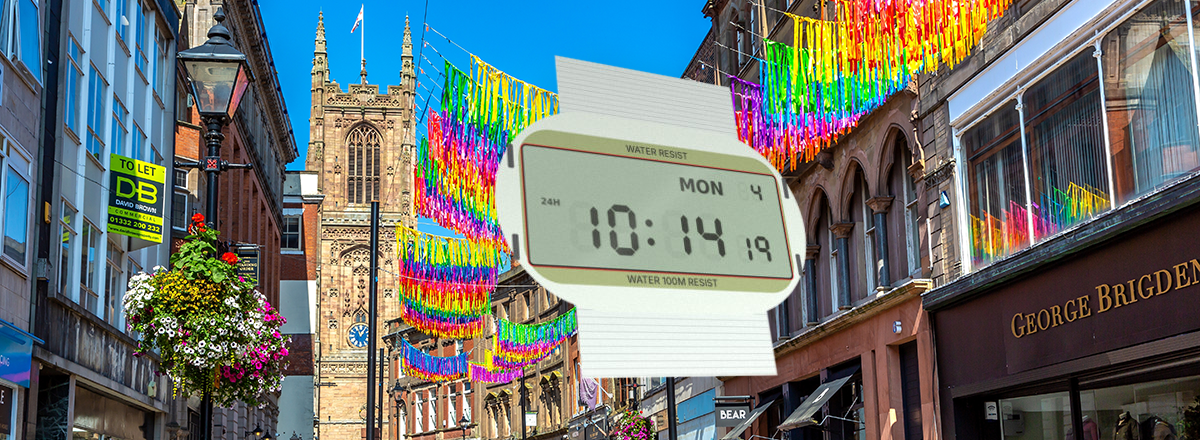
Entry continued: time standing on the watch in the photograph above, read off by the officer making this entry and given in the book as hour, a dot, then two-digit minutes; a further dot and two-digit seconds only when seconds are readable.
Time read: 10.14.19
